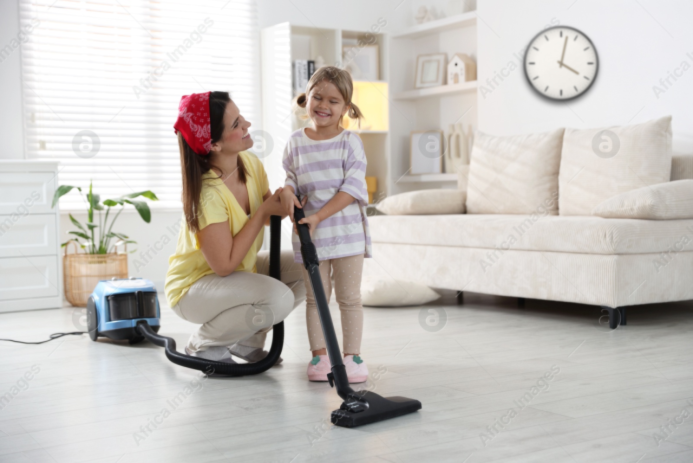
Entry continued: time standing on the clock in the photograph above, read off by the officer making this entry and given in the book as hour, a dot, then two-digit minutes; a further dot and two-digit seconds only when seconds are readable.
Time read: 4.02
